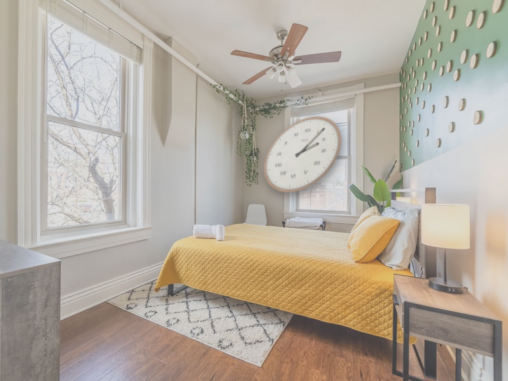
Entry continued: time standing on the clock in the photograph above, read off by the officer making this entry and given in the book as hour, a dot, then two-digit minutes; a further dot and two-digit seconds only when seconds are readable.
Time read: 2.06
